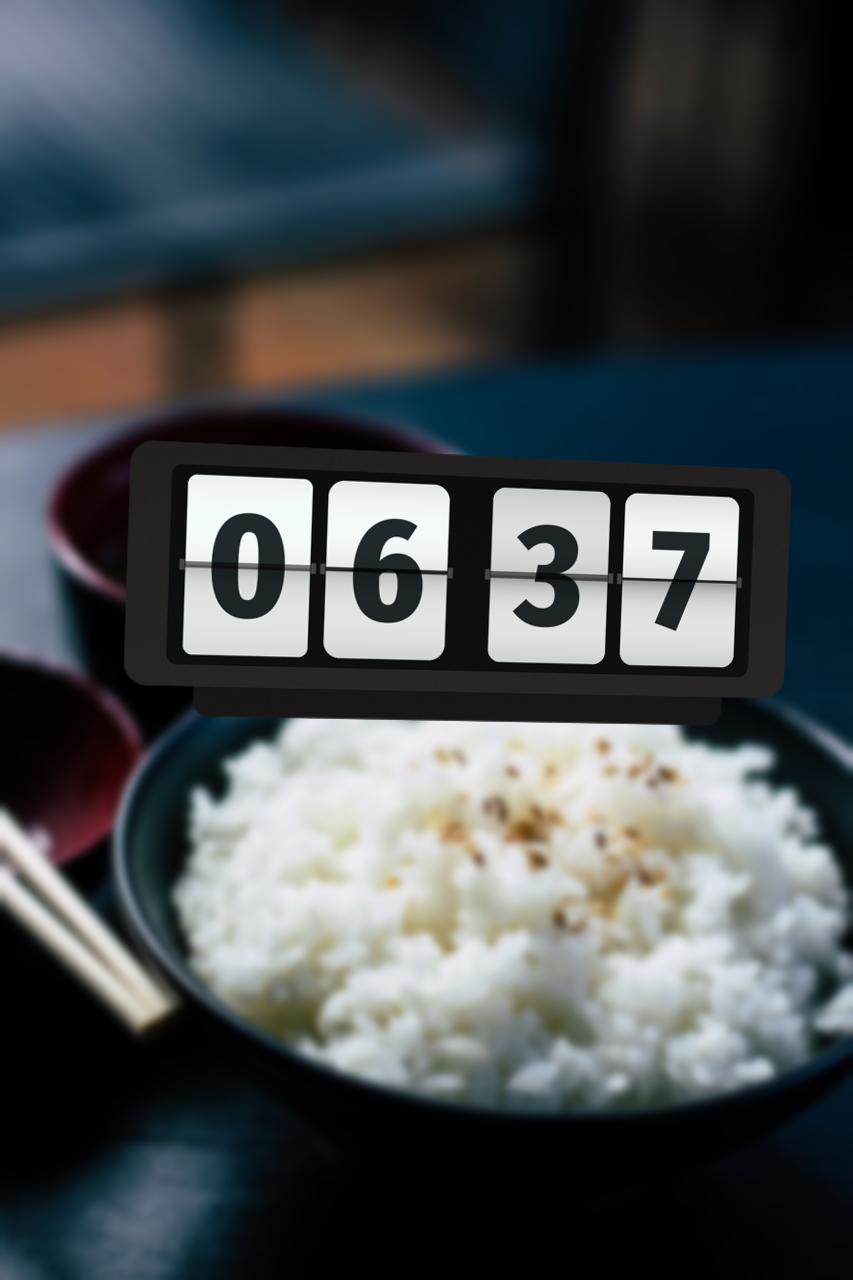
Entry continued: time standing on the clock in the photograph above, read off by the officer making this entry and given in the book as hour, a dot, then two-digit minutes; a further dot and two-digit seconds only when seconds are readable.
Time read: 6.37
